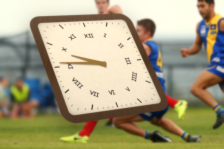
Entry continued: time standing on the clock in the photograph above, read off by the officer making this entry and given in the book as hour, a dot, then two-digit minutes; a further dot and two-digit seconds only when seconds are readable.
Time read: 9.46
